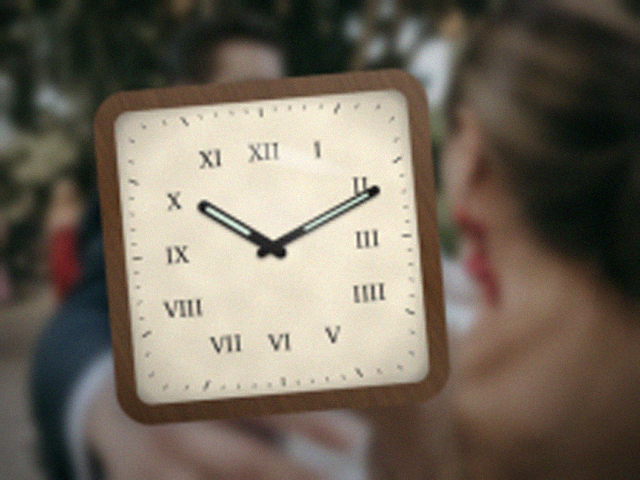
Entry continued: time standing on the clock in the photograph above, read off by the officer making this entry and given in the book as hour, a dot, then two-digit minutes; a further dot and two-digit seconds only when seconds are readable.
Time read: 10.11
